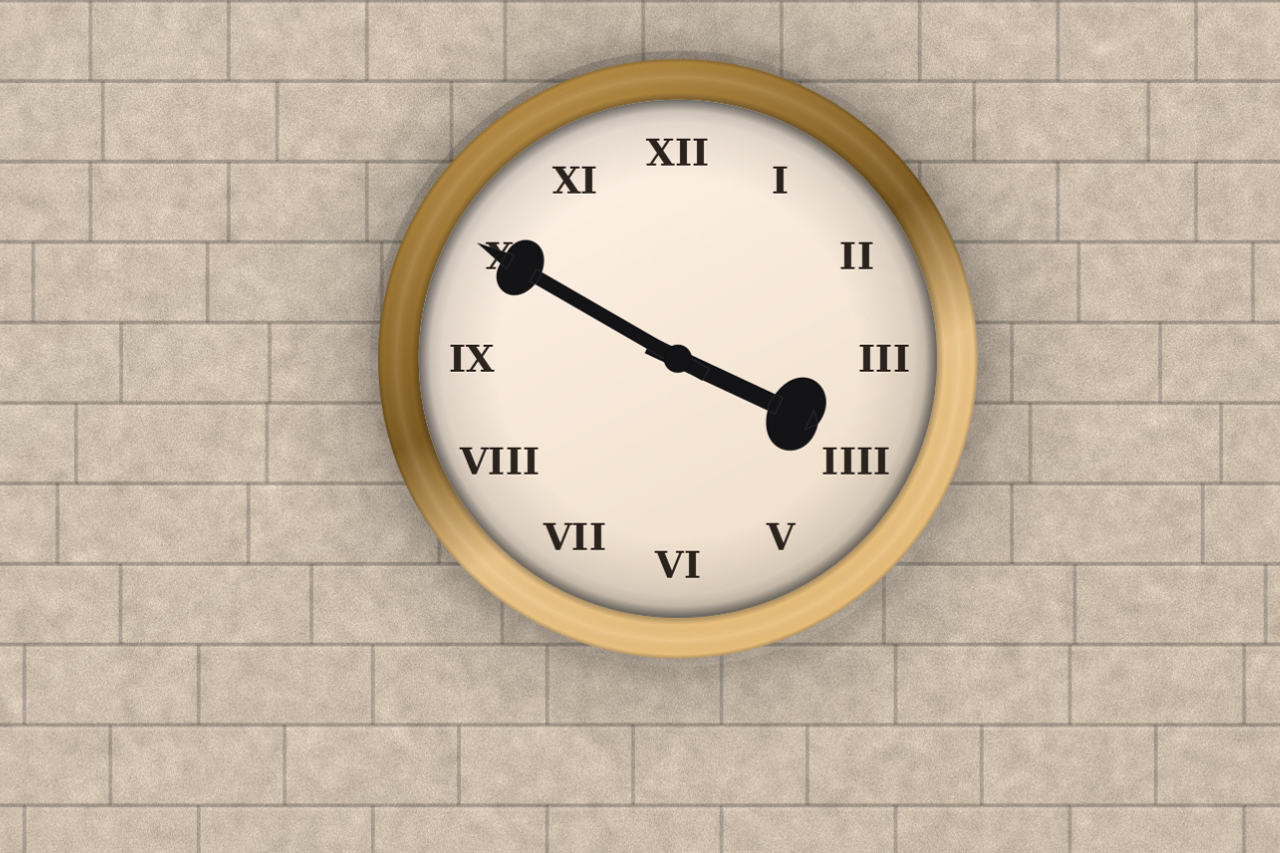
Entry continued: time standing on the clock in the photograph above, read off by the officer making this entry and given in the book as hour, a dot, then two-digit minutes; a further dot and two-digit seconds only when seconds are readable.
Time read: 3.50
